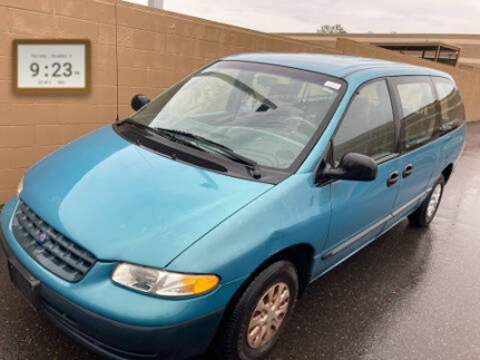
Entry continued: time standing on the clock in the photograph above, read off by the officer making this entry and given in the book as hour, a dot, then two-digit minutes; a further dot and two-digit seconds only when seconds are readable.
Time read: 9.23
